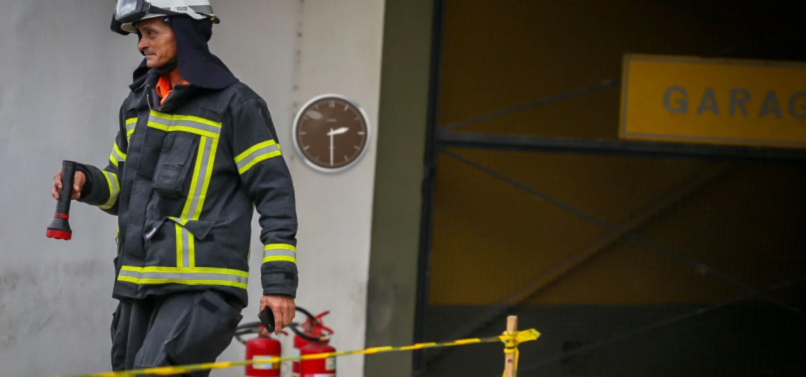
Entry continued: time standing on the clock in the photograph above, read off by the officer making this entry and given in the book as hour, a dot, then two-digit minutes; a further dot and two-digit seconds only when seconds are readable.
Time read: 2.30
